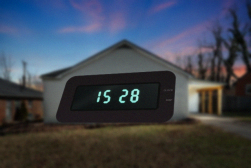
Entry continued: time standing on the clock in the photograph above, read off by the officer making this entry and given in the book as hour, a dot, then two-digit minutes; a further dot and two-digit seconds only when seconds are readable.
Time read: 15.28
